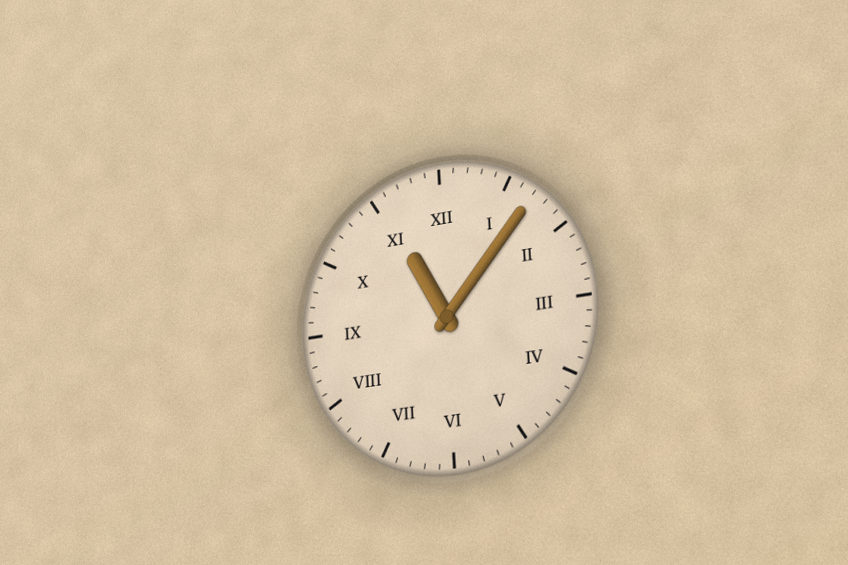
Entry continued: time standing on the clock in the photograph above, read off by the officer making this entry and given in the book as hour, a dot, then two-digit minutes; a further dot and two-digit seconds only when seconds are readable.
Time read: 11.07
